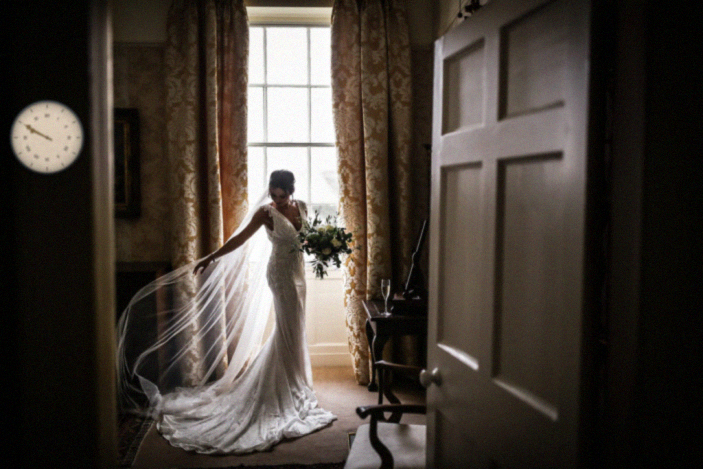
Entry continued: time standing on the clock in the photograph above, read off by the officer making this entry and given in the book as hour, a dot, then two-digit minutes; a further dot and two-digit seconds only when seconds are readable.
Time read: 9.50
